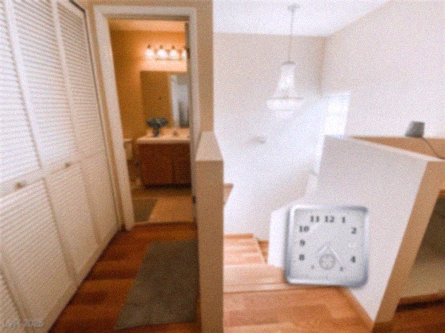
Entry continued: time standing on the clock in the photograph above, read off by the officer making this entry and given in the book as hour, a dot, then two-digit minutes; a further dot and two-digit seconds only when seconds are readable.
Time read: 7.24
